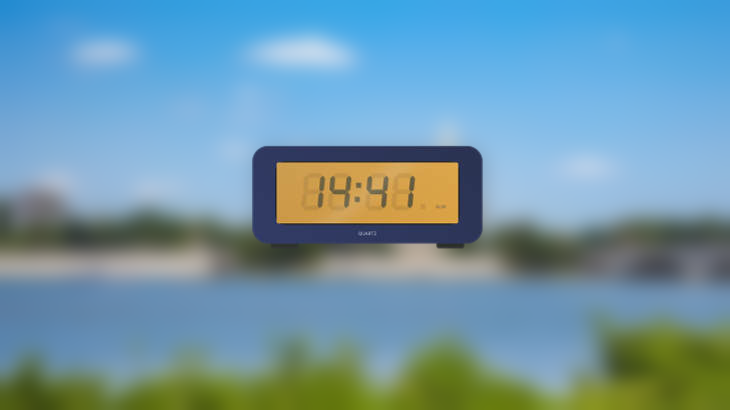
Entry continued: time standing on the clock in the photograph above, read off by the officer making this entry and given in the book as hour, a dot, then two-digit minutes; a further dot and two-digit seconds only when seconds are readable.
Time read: 14.41
